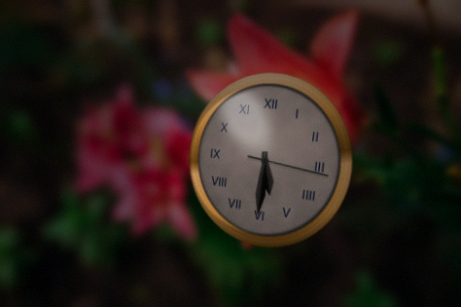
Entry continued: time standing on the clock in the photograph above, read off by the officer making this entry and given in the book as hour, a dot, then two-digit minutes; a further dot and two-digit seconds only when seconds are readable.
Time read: 5.30.16
